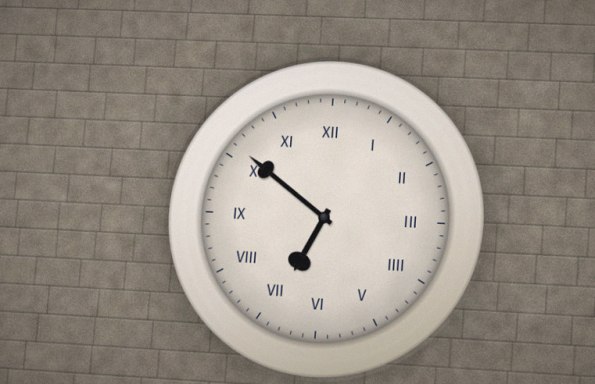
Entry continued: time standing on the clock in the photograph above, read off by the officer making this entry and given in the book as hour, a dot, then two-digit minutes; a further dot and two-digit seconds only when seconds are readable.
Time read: 6.51
